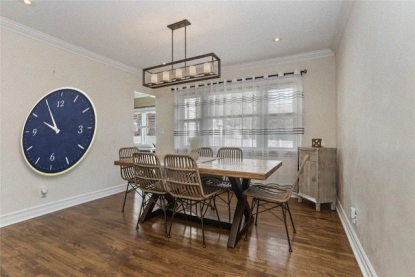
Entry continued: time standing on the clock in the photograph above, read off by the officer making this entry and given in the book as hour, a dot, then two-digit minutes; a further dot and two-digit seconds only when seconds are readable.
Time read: 9.55
